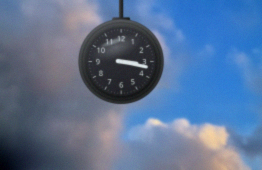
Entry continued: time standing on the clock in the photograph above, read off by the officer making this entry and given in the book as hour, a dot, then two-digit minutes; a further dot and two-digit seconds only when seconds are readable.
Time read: 3.17
